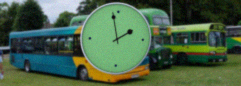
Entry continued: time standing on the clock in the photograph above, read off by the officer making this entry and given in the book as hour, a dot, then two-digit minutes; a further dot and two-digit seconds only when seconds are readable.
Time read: 1.58
